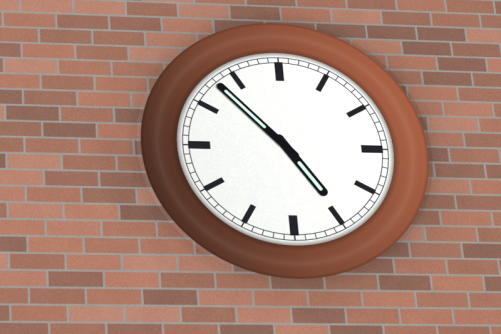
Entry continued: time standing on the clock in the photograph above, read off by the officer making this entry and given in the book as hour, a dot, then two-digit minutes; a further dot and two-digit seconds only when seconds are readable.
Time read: 4.53
